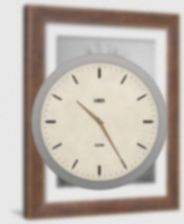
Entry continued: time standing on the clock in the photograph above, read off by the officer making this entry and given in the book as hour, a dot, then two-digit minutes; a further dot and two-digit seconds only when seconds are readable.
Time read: 10.25
